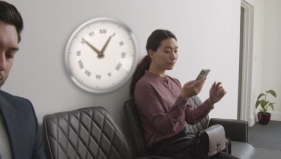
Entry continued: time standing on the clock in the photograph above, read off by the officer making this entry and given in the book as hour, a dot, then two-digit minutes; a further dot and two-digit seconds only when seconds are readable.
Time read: 12.51
